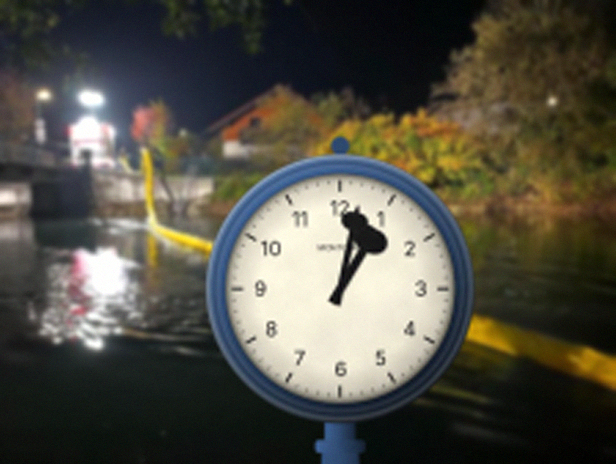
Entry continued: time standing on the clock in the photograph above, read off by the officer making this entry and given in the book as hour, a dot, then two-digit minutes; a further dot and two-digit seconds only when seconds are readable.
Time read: 1.02
